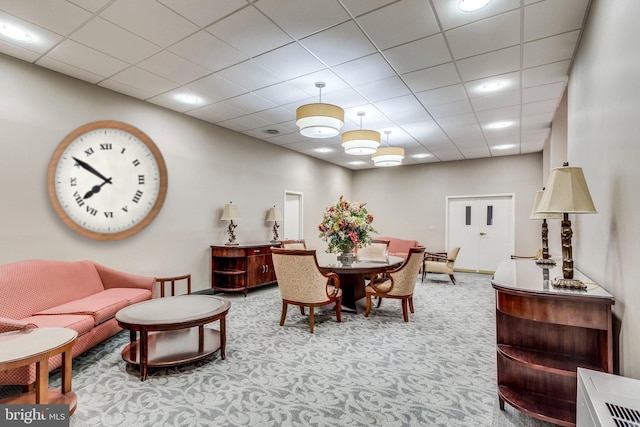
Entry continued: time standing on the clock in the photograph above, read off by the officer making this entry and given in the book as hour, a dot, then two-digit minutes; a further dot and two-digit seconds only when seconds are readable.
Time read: 7.51
